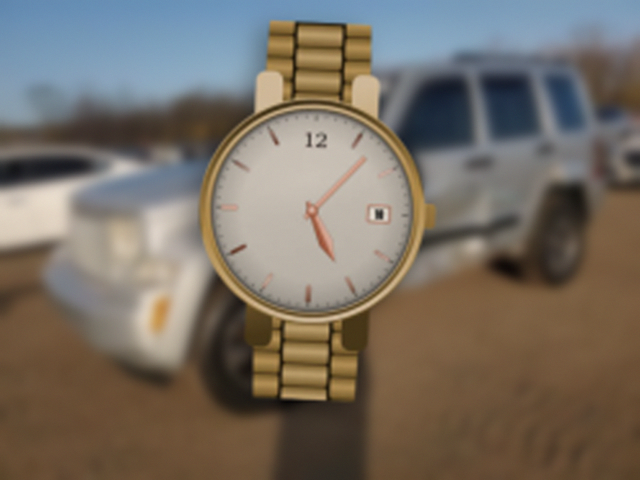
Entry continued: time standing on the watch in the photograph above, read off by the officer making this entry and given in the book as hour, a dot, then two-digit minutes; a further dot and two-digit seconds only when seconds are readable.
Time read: 5.07
